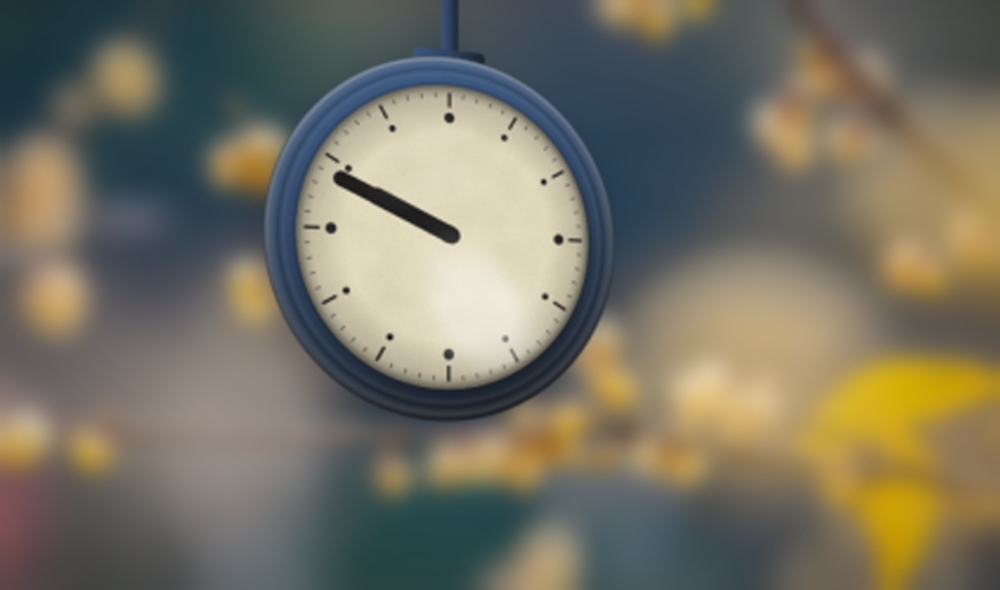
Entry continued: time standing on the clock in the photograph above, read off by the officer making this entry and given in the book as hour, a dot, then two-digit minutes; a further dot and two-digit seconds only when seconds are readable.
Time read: 9.49
